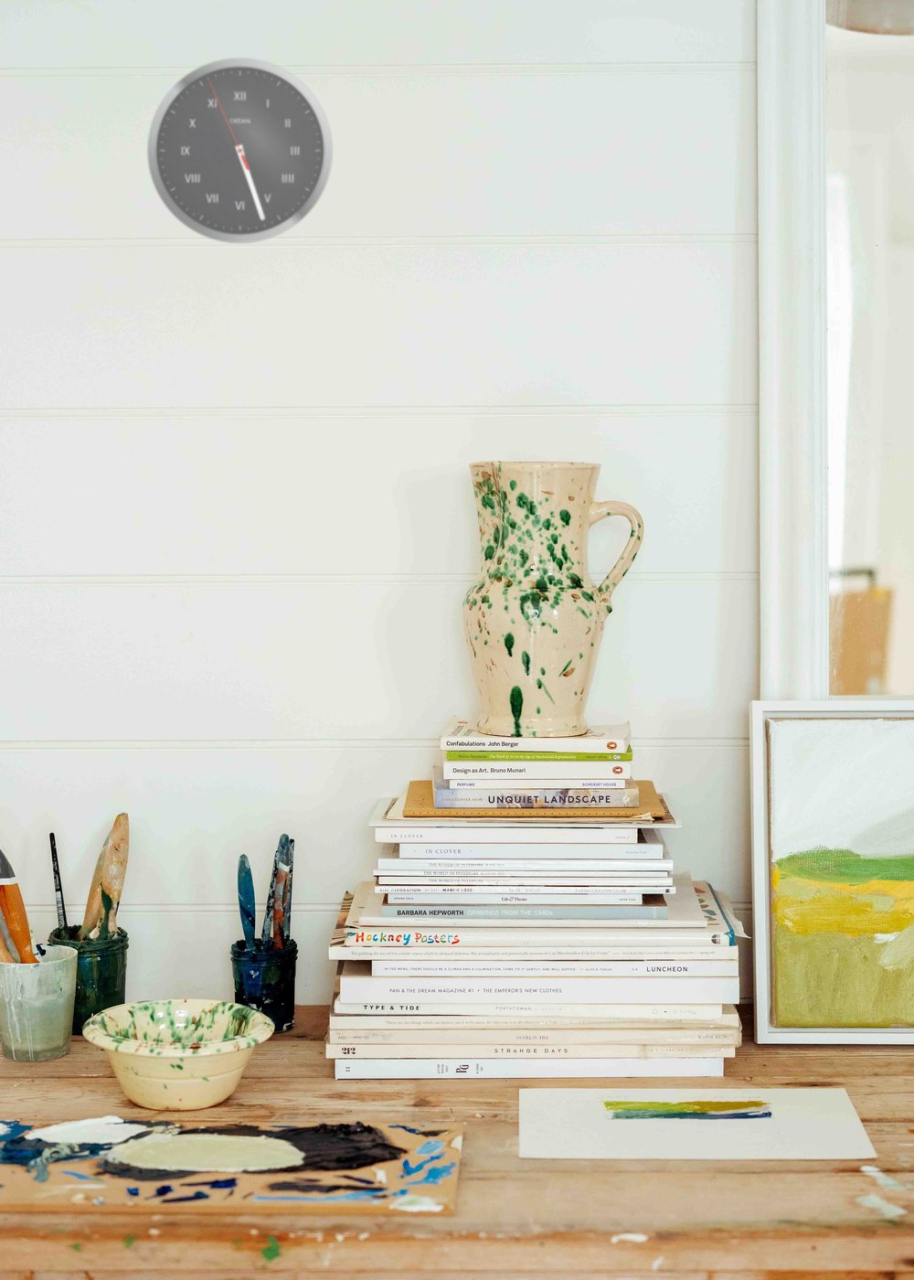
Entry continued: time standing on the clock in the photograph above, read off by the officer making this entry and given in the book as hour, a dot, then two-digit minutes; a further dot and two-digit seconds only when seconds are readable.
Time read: 5.26.56
